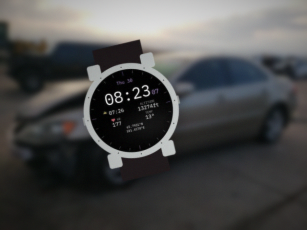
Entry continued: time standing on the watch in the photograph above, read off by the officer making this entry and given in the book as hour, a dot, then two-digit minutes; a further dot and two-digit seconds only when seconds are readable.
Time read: 8.23
